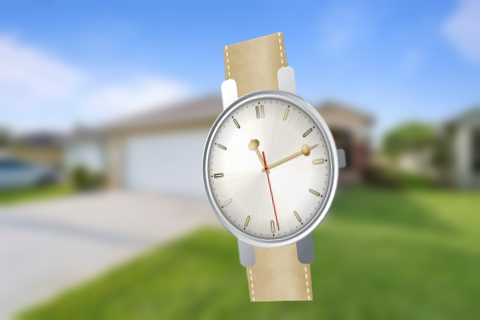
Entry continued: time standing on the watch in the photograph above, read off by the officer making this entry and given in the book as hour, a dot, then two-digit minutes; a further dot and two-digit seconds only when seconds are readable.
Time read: 11.12.29
